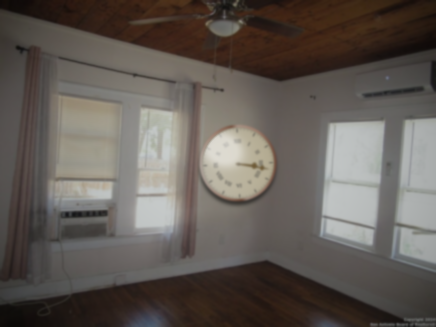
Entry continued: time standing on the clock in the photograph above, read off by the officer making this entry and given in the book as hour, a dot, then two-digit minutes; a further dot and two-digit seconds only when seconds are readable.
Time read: 3.17
